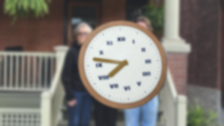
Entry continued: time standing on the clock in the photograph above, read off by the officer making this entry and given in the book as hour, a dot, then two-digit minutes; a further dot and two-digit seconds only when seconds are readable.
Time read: 7.47
